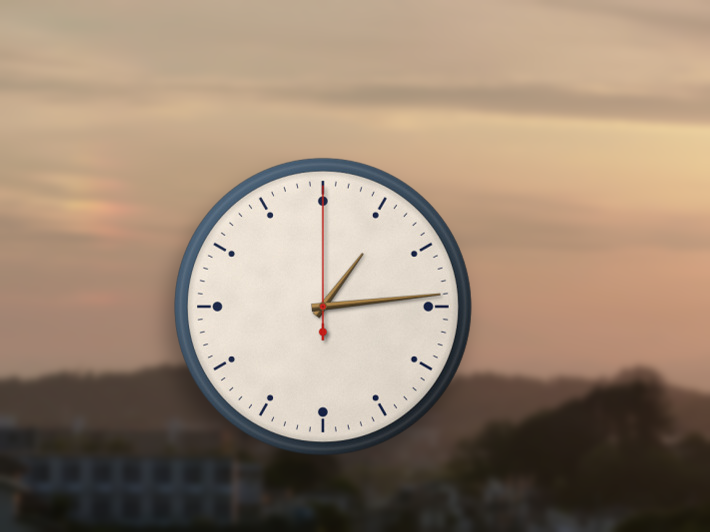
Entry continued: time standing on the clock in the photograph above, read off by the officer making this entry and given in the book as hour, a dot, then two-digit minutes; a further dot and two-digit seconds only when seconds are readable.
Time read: 1.14.00
